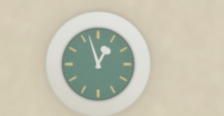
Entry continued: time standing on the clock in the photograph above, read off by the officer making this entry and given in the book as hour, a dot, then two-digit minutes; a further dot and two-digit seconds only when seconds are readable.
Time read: 12.57
